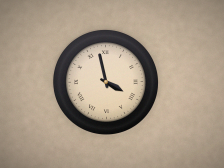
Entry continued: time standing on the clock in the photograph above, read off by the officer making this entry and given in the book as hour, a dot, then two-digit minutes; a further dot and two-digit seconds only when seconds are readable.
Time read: 3.58
